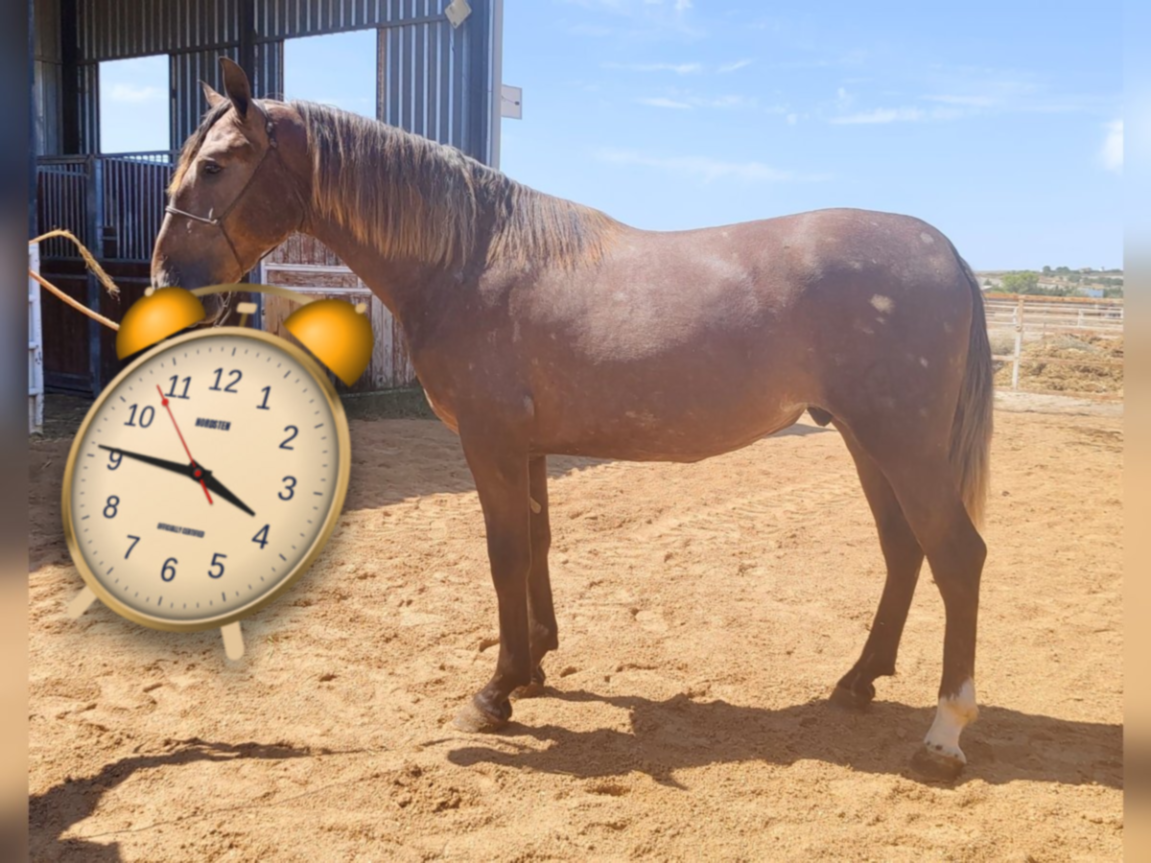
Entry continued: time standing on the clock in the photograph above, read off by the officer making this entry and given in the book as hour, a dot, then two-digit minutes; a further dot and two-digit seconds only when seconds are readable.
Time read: 3.45.53
